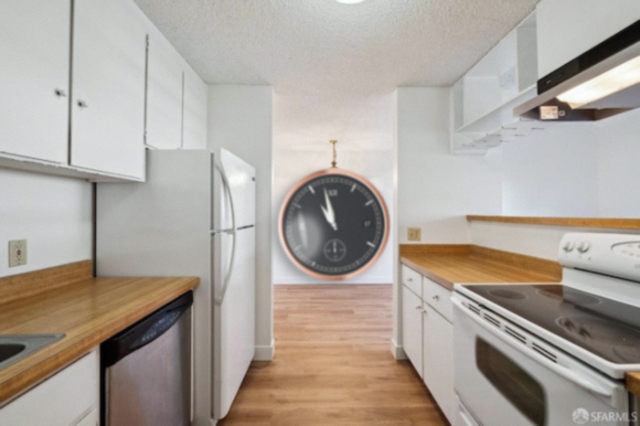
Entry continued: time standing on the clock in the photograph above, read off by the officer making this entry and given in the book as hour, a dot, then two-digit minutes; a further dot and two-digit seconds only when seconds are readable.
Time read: 10.58
